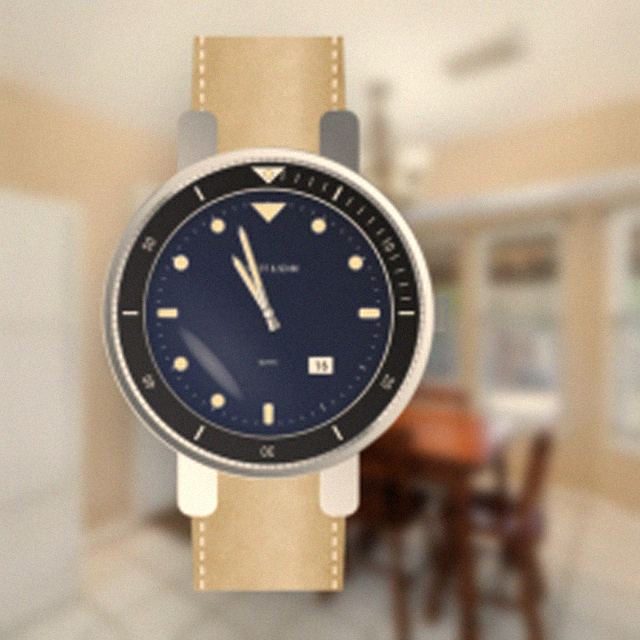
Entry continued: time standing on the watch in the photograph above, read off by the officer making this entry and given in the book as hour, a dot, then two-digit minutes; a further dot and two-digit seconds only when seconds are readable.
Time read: 10.57
